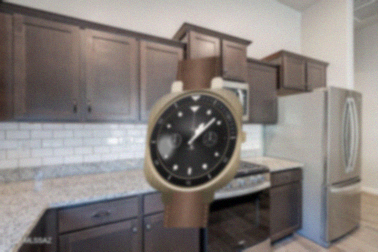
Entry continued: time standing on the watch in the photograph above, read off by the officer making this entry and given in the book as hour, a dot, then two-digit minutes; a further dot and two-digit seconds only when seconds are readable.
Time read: 1.08
